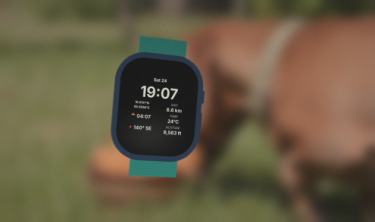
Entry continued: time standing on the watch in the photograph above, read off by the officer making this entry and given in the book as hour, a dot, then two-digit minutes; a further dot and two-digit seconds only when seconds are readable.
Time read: 19.07
